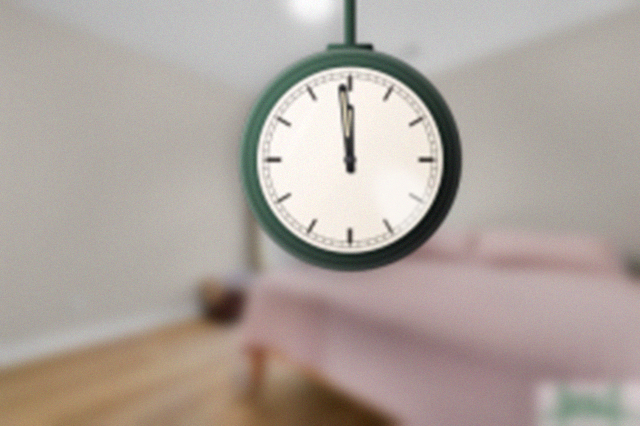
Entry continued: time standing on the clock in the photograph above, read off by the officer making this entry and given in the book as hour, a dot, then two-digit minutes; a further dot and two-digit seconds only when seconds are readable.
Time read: 11.59
